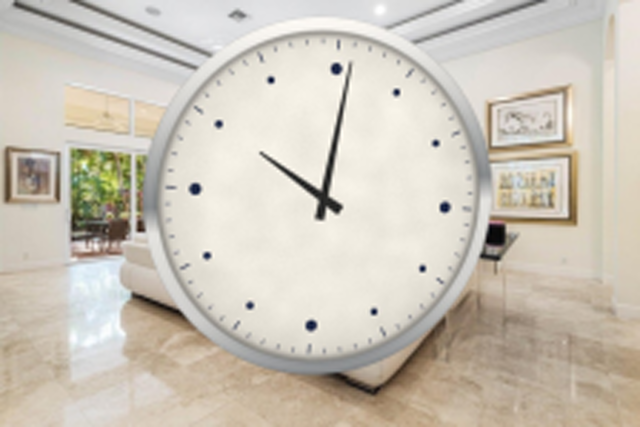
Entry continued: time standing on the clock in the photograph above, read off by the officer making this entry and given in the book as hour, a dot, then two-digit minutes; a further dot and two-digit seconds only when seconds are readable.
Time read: 10.01
